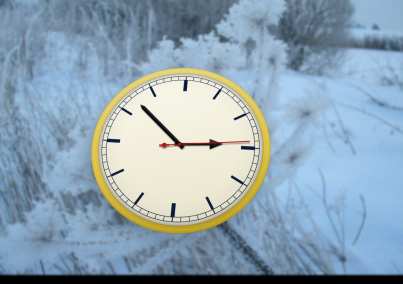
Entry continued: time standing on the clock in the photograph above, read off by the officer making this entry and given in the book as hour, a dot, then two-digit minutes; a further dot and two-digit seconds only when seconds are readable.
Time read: 2.52.14
